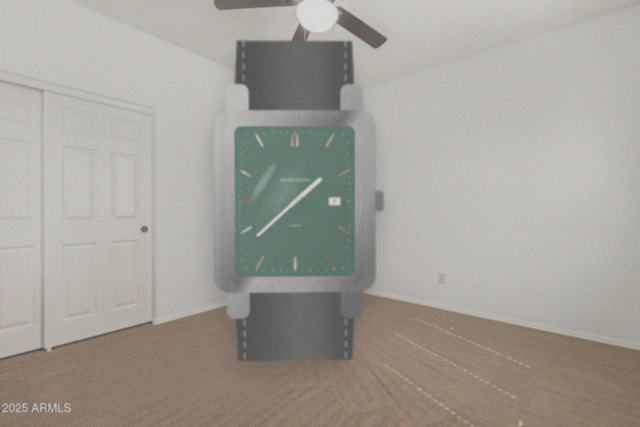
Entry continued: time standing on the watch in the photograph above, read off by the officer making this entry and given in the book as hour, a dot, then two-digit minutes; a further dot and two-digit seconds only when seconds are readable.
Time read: 1.38
